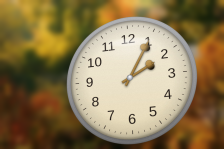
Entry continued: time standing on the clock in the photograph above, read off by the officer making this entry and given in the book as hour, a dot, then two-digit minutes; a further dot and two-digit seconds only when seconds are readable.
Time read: 2.05
